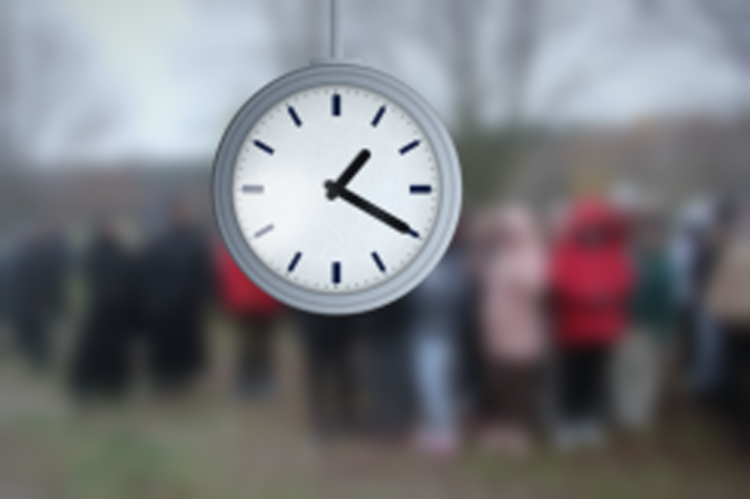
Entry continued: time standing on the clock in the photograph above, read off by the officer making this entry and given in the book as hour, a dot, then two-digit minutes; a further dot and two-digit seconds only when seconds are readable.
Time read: 1.20
